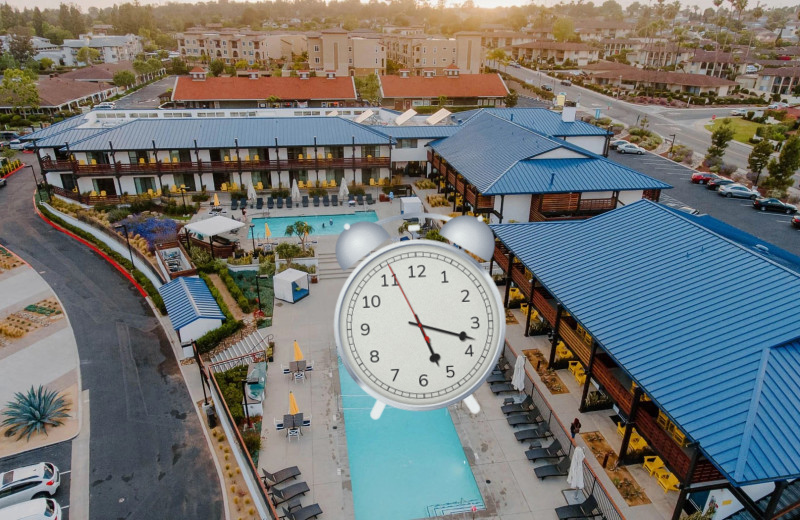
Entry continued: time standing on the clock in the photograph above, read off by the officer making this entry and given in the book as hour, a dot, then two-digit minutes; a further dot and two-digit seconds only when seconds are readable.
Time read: 5.17.56
